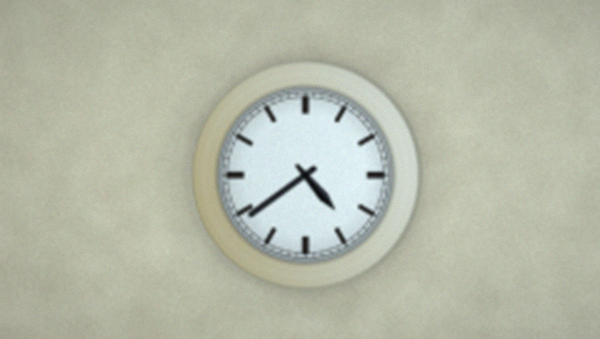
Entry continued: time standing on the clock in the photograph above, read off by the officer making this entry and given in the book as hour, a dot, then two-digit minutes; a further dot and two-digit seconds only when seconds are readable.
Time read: 4.39
